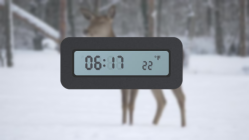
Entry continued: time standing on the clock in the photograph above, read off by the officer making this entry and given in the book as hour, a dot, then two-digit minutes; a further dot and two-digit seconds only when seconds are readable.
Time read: 6.17
